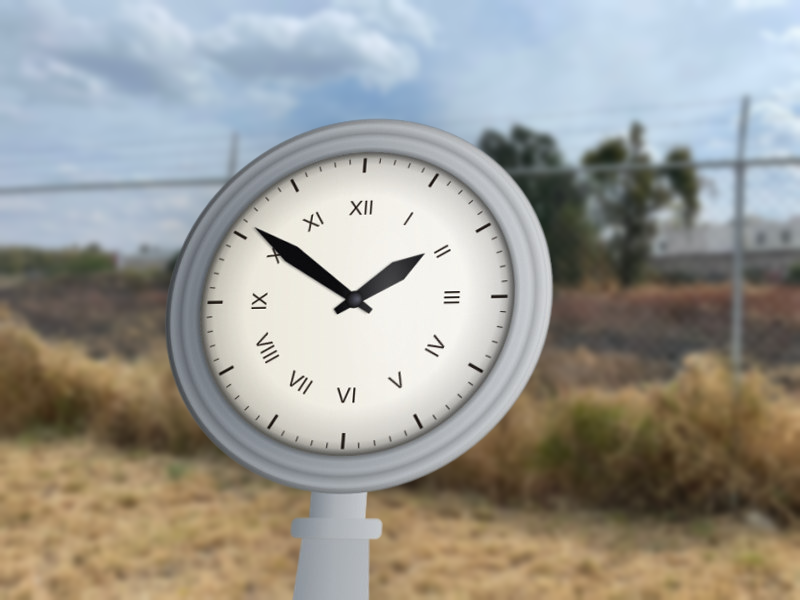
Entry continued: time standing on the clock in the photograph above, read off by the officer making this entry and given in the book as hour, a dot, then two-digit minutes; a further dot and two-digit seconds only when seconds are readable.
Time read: 1.51
